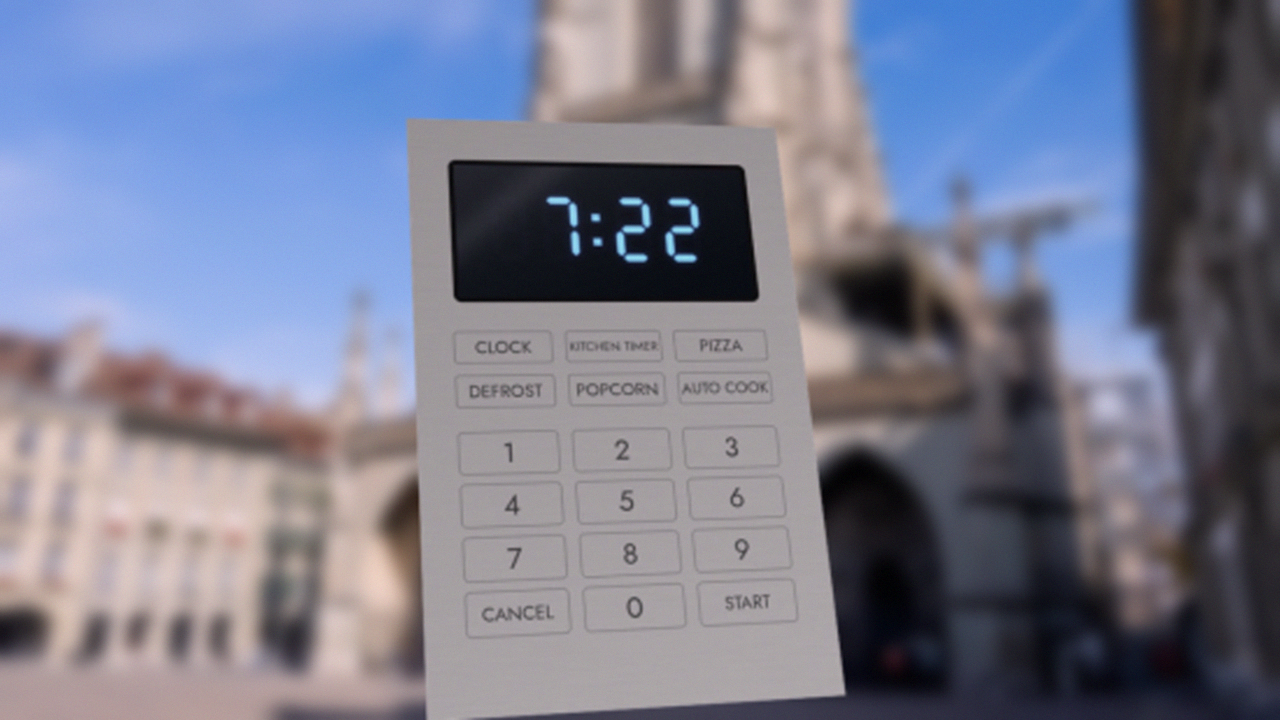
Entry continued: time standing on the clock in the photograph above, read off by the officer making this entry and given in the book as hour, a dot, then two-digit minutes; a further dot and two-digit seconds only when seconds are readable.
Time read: 7.22
